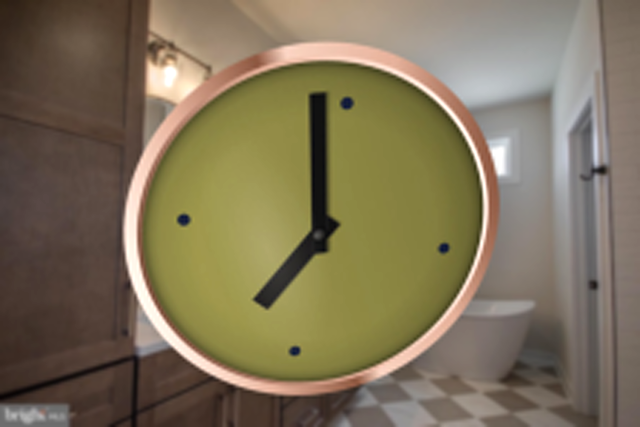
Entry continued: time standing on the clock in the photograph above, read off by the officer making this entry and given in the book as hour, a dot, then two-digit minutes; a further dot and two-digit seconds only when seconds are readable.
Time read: 6.58
